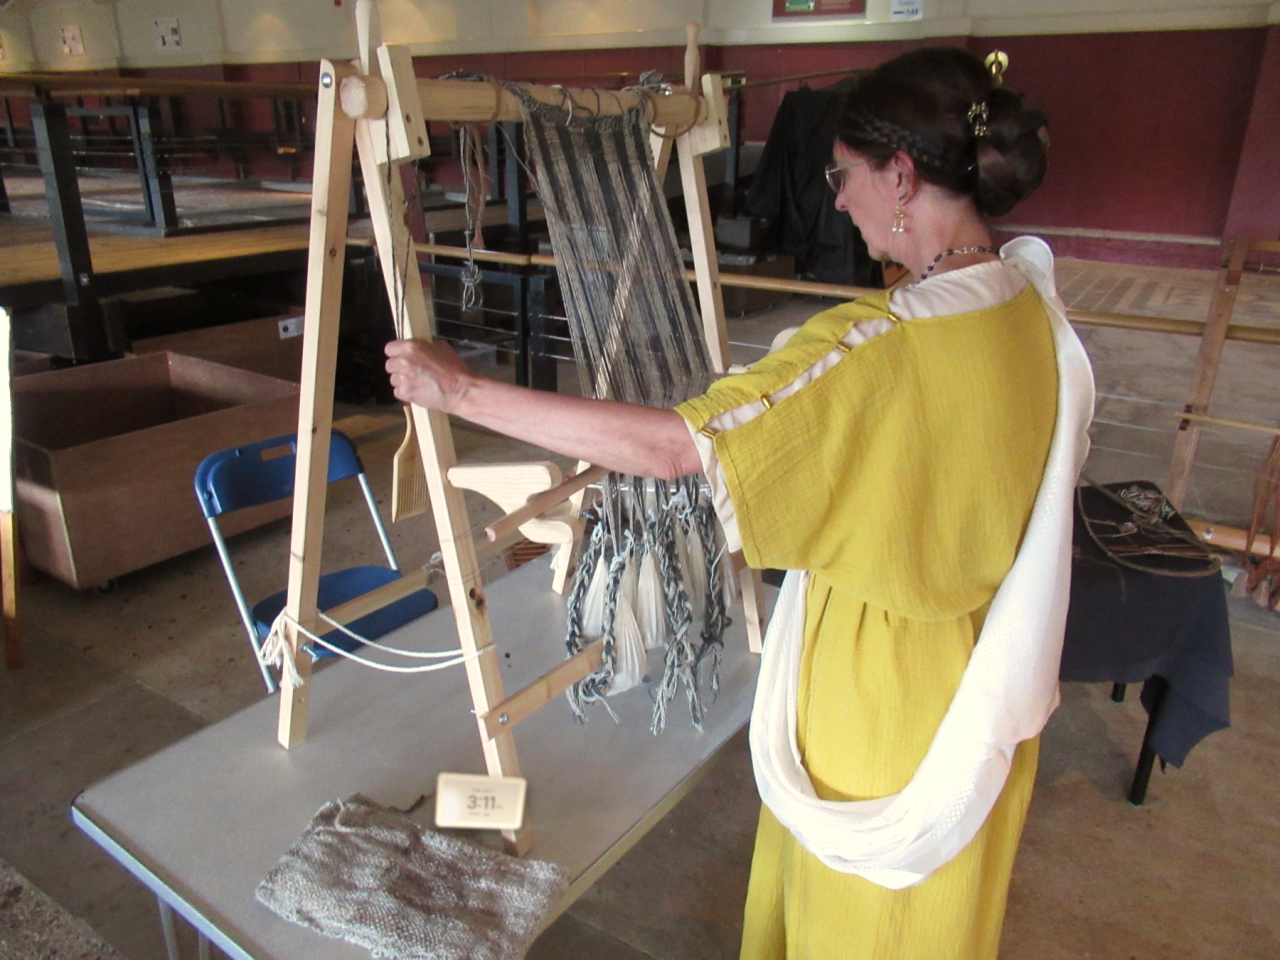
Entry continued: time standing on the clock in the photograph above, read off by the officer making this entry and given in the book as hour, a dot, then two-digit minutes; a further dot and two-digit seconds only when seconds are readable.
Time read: 3.11
